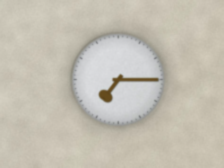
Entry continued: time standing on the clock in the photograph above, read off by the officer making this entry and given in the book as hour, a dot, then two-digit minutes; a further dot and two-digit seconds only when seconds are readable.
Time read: 7.15
